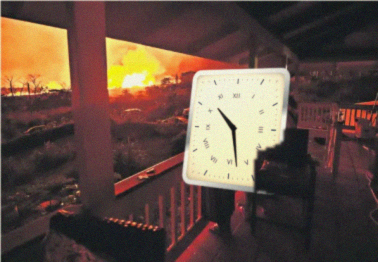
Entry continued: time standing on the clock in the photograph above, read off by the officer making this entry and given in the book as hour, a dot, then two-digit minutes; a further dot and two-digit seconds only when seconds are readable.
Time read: 10.28
